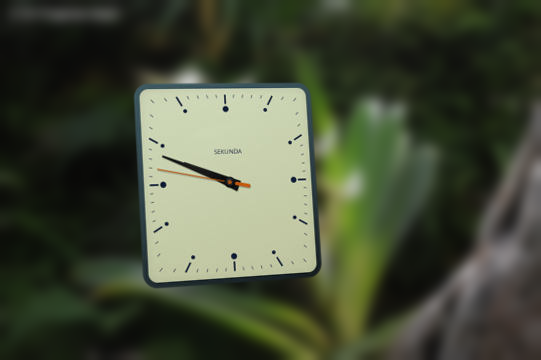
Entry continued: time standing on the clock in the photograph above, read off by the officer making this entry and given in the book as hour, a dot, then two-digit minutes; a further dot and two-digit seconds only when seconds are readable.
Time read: 9.48.47
